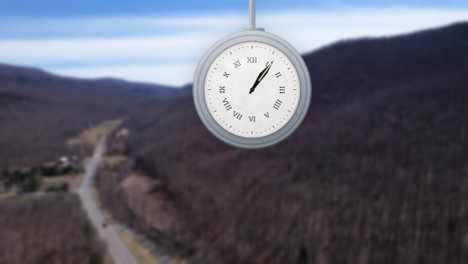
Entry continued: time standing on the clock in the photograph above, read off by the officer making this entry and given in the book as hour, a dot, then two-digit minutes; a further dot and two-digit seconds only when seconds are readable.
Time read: 1.06
